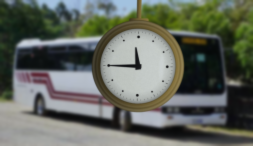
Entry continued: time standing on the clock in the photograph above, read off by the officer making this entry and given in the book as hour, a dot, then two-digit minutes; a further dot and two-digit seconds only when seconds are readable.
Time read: 11.45
